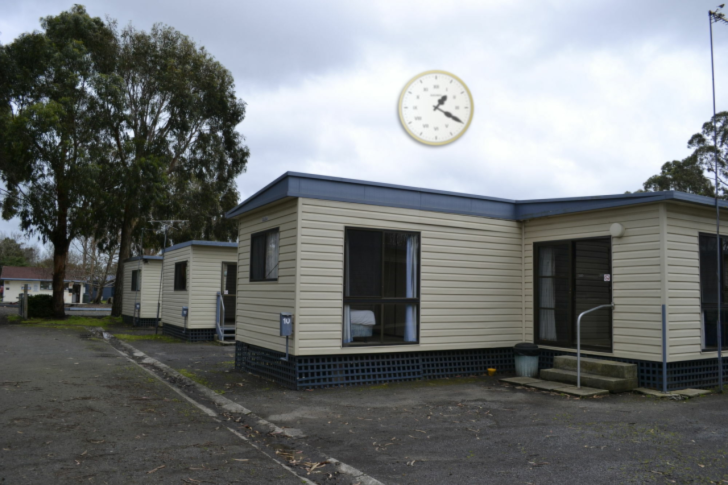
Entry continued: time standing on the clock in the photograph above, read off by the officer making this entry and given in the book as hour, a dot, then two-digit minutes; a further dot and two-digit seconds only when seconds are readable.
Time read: 1.20
